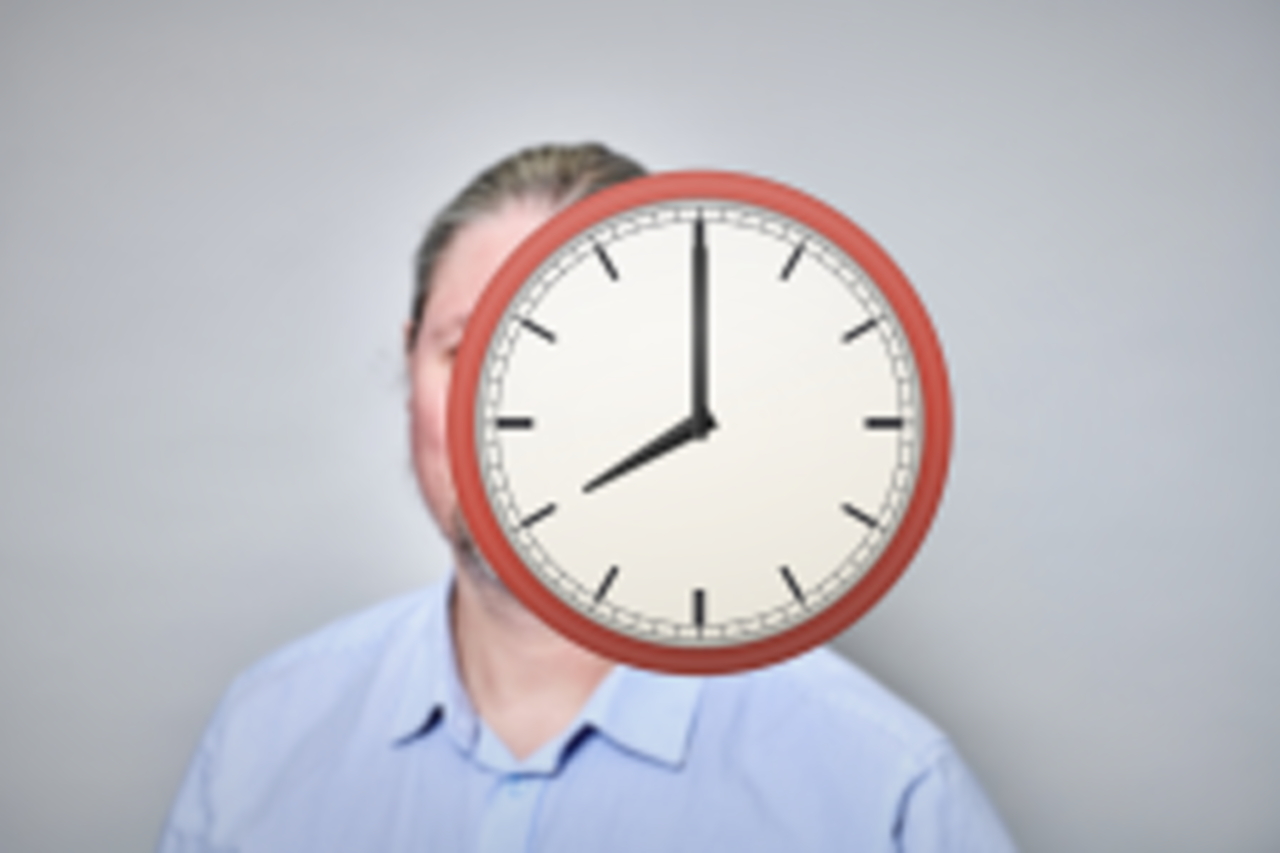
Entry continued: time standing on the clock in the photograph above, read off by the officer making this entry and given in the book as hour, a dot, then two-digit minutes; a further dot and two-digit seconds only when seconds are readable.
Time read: 8.00
